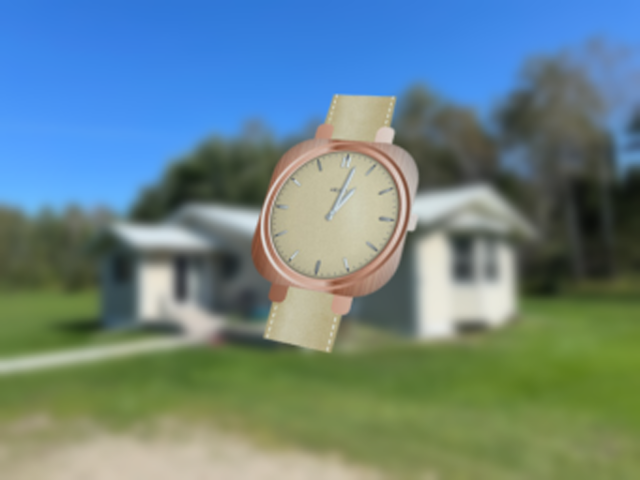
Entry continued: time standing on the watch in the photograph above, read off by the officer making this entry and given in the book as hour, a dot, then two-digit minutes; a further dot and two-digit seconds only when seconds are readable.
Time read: 1.02
